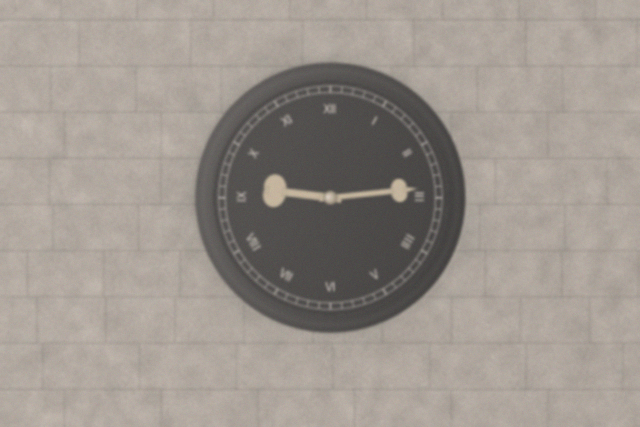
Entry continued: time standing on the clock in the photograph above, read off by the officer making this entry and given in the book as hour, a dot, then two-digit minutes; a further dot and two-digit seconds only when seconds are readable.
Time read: 9.14
